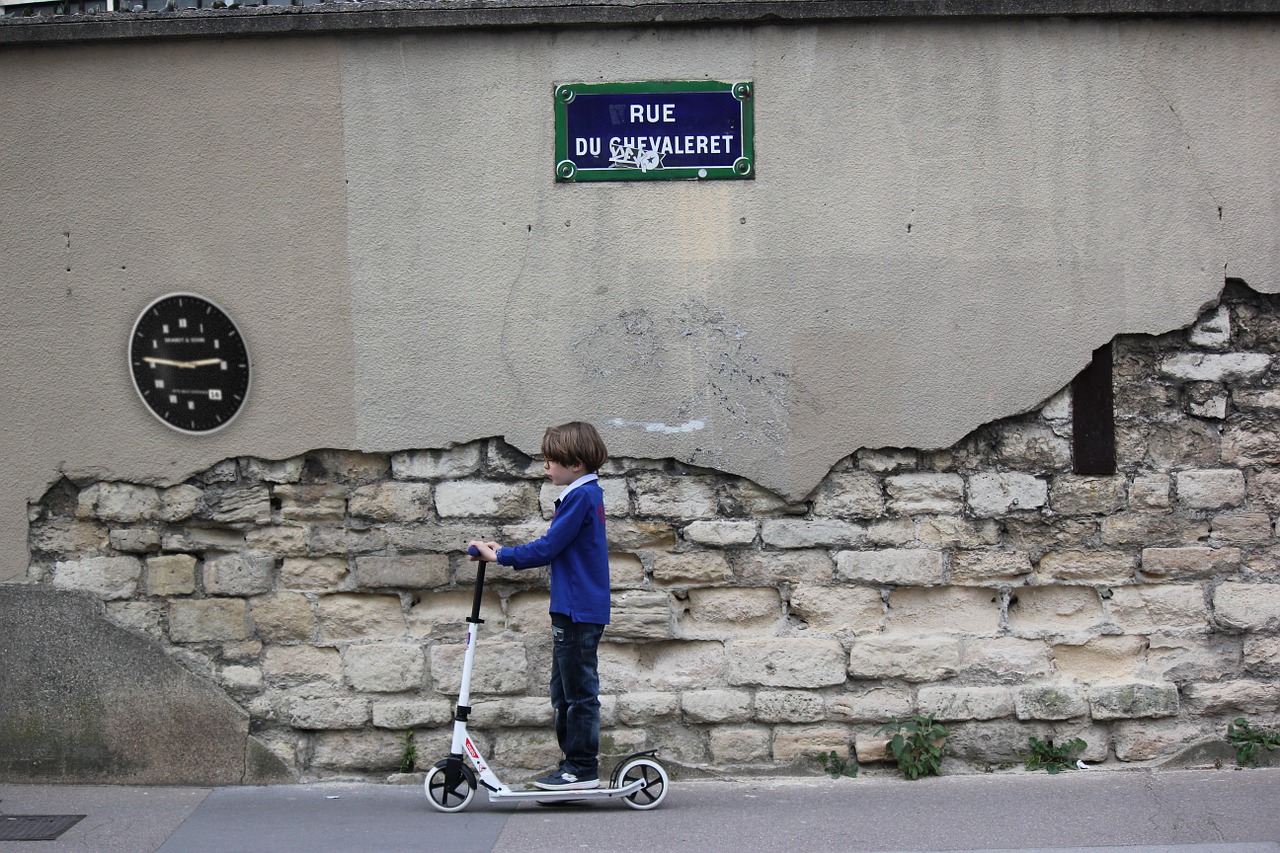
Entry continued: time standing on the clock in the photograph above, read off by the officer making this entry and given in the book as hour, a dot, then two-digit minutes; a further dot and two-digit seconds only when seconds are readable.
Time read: 2.46
